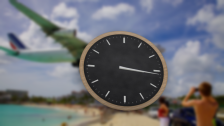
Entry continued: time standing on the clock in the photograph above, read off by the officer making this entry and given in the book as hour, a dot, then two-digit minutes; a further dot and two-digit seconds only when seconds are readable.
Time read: 3.16
